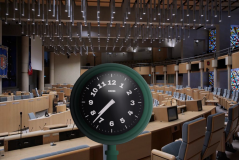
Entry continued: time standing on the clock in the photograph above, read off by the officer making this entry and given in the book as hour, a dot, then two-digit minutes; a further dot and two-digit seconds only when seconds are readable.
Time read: 7.37
